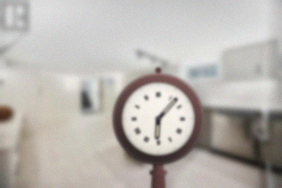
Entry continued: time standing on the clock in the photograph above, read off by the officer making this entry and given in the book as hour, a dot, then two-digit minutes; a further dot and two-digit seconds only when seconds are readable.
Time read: 6.07
